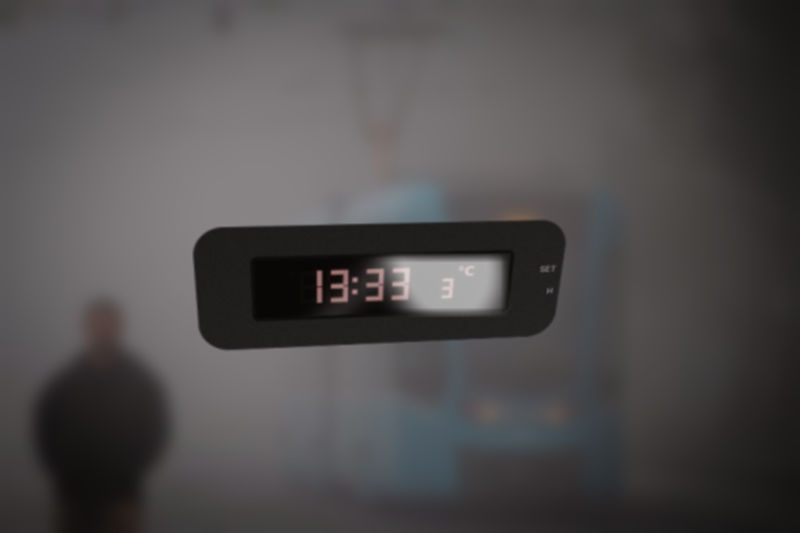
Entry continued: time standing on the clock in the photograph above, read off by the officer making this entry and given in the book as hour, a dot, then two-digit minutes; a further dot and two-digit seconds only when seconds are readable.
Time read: 13.33
